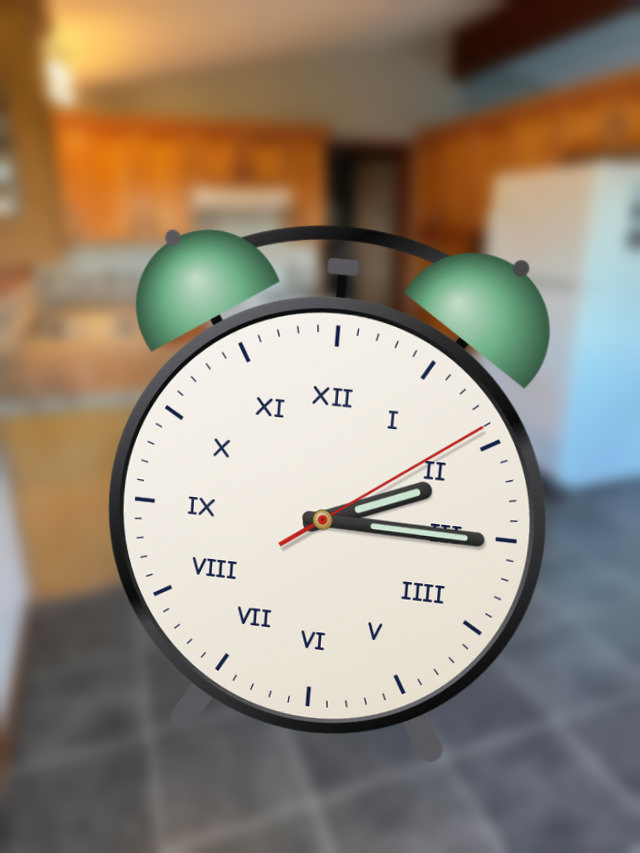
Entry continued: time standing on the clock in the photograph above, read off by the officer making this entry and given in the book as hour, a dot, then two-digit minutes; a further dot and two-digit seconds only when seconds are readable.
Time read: 2.15.09
